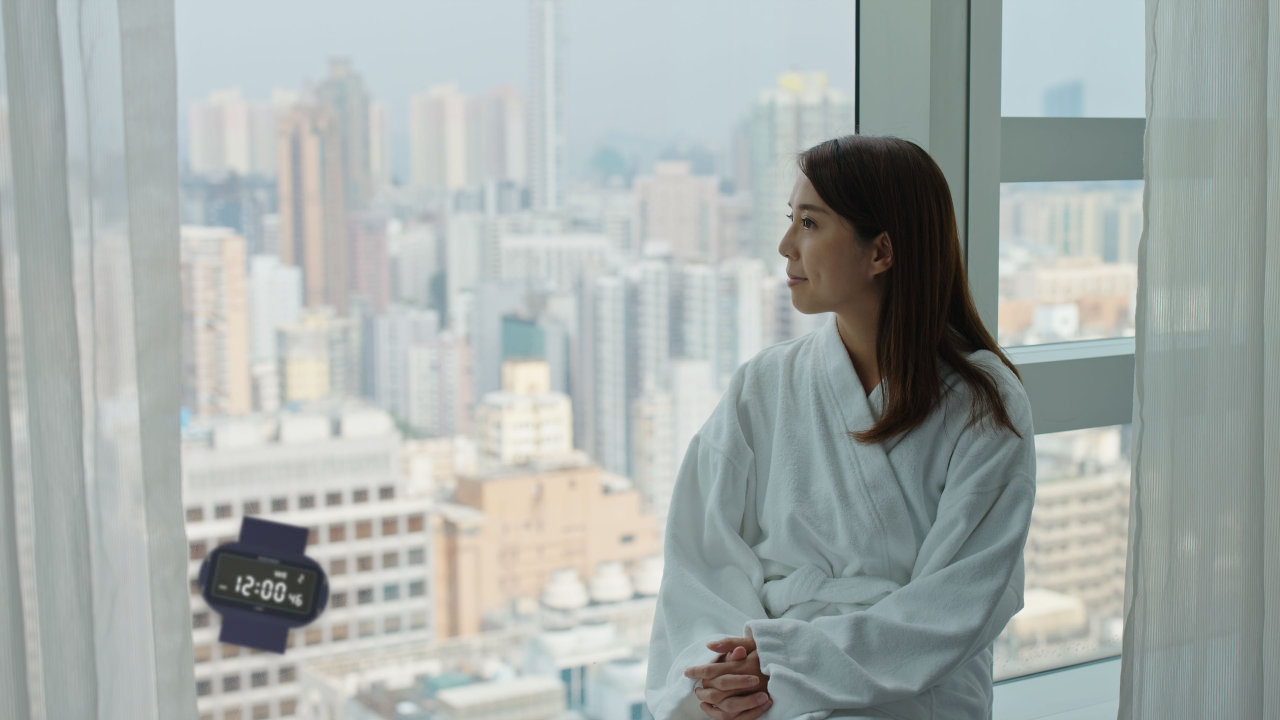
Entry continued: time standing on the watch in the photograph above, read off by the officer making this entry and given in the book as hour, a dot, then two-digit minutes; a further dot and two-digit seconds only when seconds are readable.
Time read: 12.00
